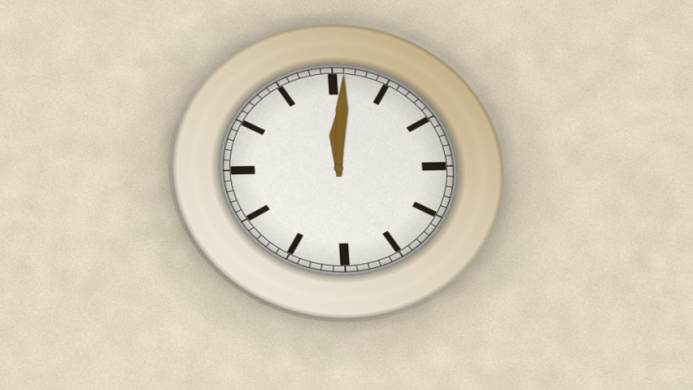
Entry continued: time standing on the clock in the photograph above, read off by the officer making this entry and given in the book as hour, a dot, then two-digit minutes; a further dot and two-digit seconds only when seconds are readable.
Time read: 12.01
